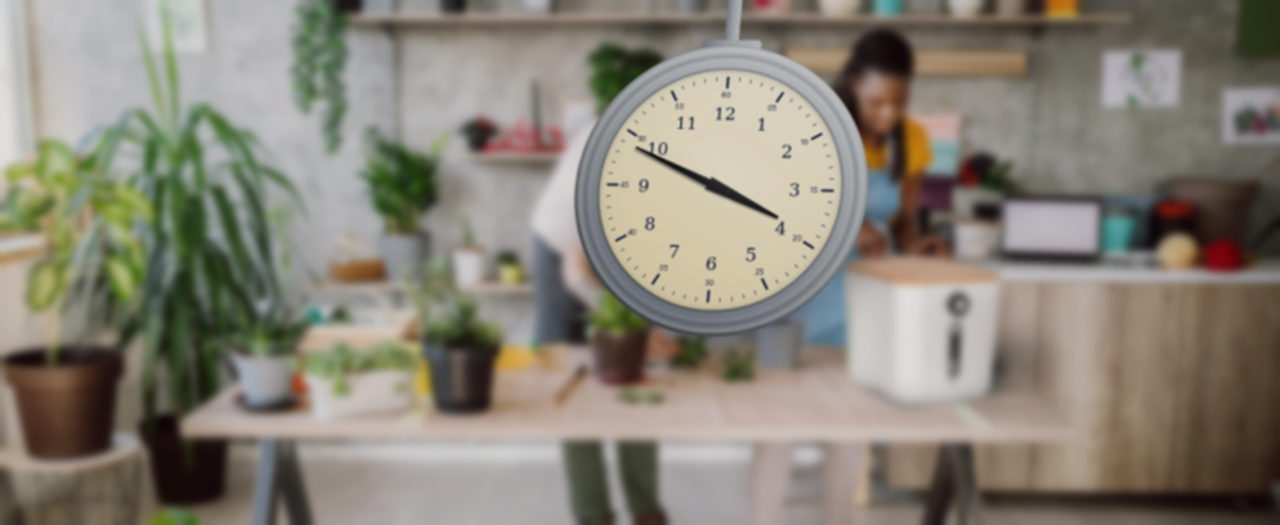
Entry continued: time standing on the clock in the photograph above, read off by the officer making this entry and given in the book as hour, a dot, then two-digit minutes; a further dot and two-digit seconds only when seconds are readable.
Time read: 3.49
